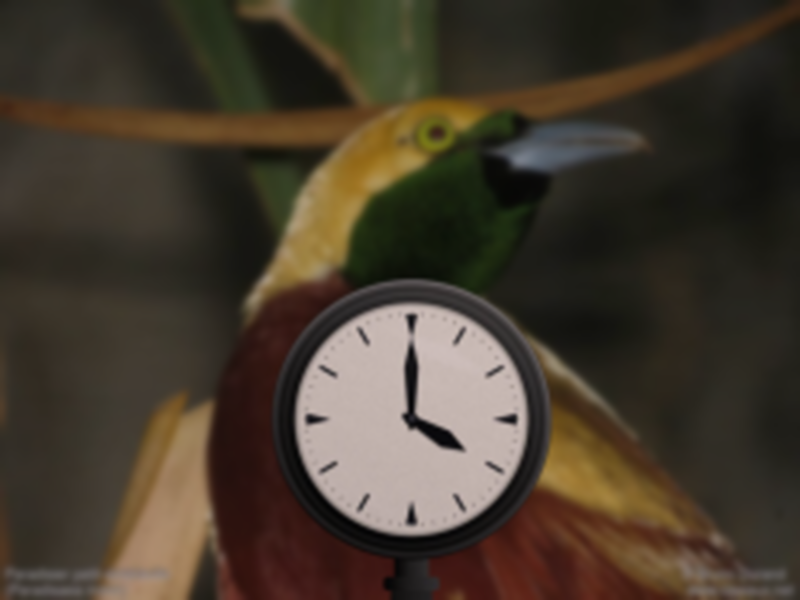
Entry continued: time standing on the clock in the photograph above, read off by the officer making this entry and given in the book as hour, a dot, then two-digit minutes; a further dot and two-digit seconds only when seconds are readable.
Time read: 4.00
